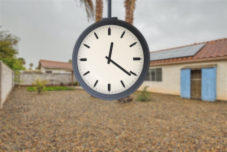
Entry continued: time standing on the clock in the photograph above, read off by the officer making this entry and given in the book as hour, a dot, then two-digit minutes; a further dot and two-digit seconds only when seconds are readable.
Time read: 12.21
